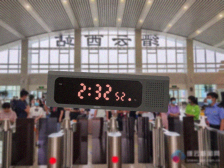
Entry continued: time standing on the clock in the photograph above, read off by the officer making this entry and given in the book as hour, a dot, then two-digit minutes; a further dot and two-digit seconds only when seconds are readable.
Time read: 2.32.52
